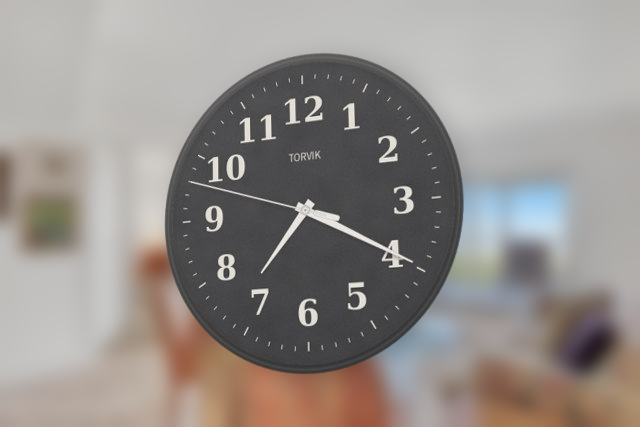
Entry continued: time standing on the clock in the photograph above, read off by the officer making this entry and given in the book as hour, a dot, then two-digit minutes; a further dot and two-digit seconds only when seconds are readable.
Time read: 7.19.48
